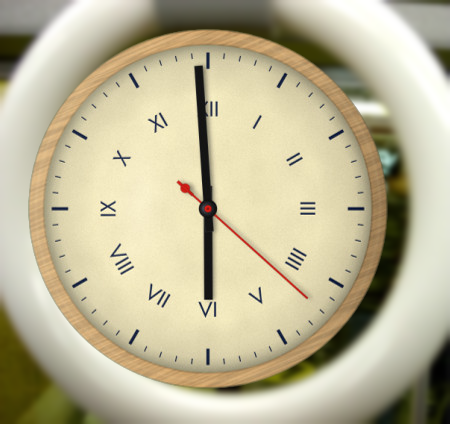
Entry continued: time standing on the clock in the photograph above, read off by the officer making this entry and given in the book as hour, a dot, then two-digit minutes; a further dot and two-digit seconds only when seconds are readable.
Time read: 5.59.22
